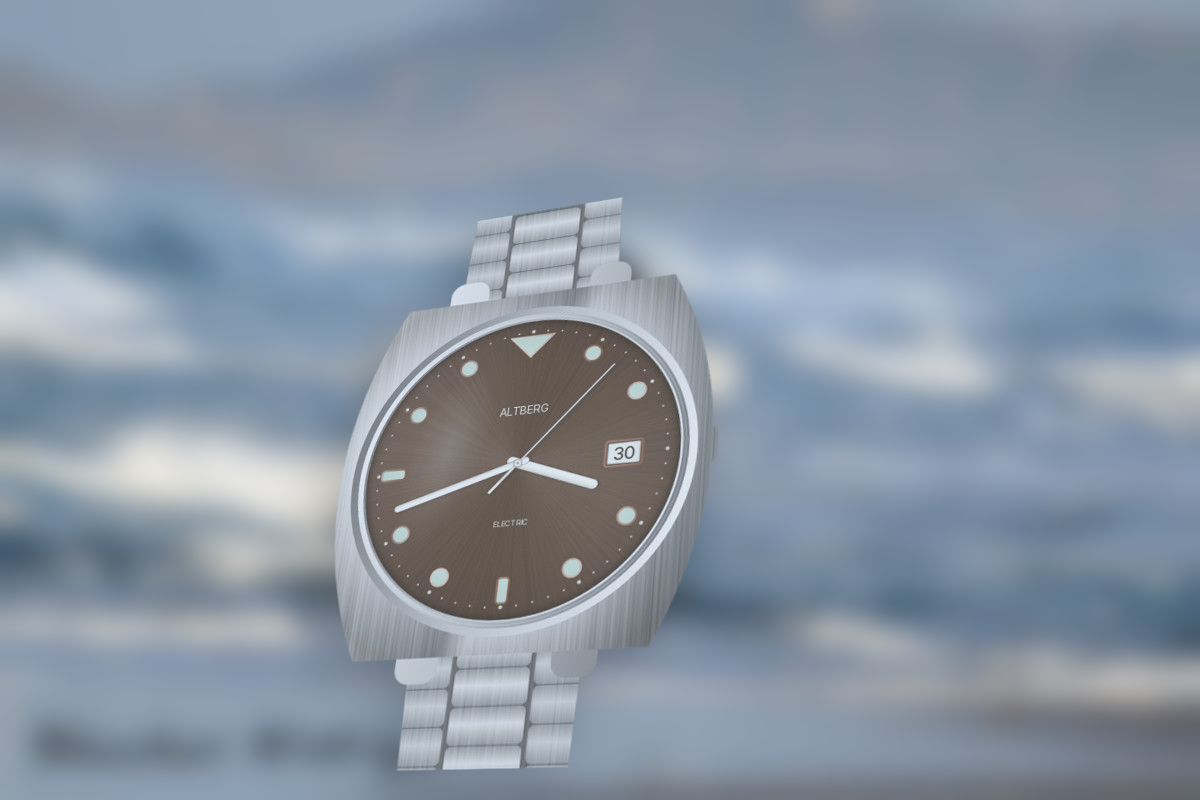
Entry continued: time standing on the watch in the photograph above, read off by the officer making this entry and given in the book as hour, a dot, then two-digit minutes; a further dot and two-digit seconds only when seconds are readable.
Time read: 3.42.07
